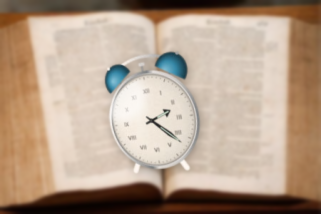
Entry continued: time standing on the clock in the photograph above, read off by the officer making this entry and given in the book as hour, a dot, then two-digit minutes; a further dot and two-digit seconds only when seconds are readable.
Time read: 2.22
